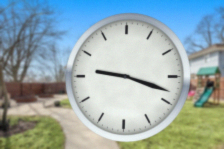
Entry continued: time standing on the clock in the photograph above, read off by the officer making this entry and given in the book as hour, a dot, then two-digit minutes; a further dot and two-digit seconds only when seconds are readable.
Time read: 9.18
